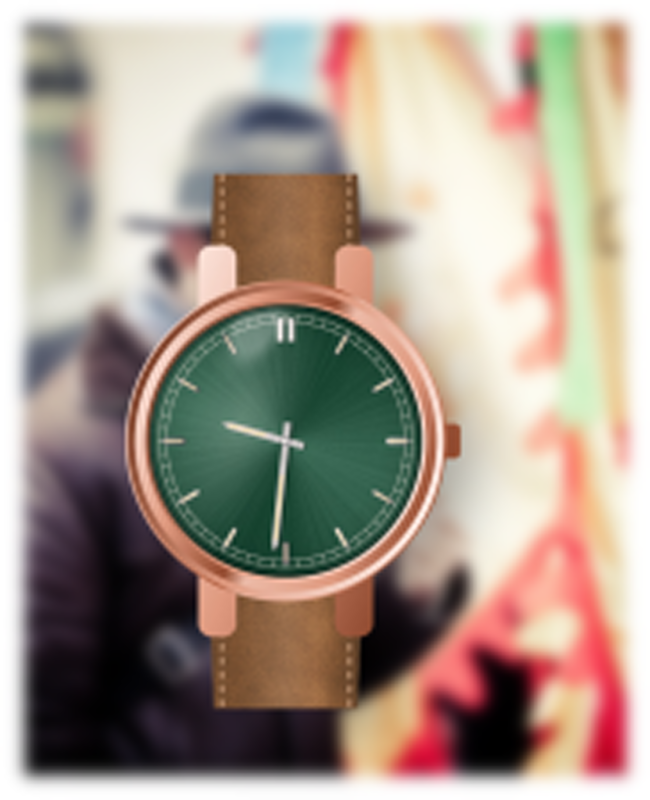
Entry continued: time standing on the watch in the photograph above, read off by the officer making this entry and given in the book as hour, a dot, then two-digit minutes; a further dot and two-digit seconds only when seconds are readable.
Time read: 9.31
